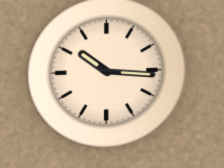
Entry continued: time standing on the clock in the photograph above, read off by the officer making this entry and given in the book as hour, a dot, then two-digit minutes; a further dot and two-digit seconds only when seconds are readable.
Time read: 10.16
